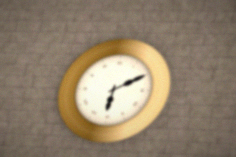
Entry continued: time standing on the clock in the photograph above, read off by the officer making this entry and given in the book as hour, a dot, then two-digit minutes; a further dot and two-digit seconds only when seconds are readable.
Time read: 6.10
